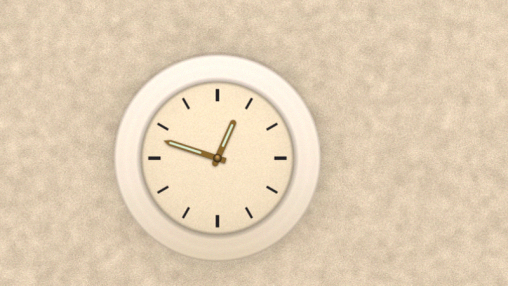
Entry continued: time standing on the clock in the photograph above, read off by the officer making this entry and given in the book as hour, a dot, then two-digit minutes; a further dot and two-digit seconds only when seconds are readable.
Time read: 12.48
